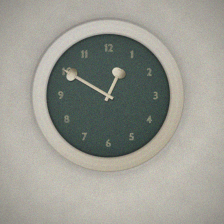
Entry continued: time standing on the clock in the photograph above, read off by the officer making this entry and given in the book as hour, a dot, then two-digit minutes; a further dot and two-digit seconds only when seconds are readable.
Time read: 12.50
